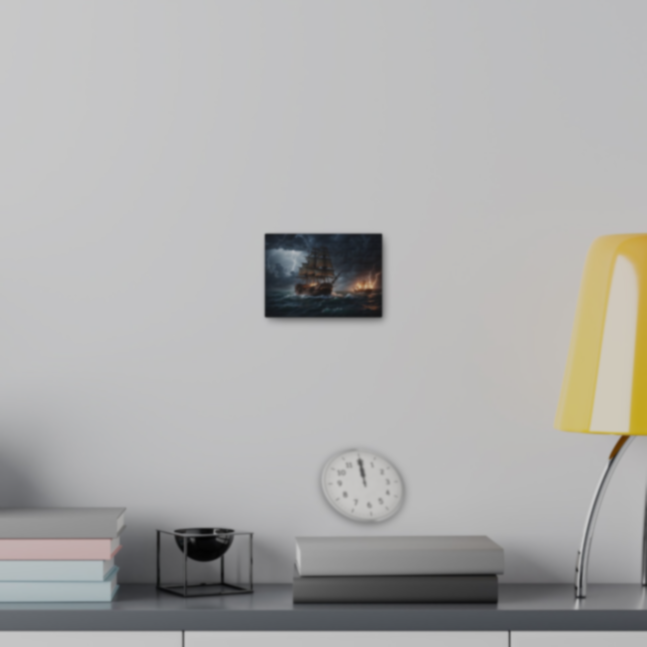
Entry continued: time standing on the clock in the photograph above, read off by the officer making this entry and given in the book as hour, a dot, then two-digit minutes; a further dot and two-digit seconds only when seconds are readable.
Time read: 12.00
